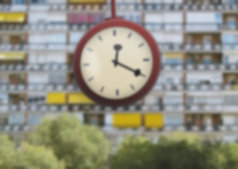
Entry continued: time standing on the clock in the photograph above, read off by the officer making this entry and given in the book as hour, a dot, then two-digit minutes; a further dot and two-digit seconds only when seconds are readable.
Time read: 12.20
